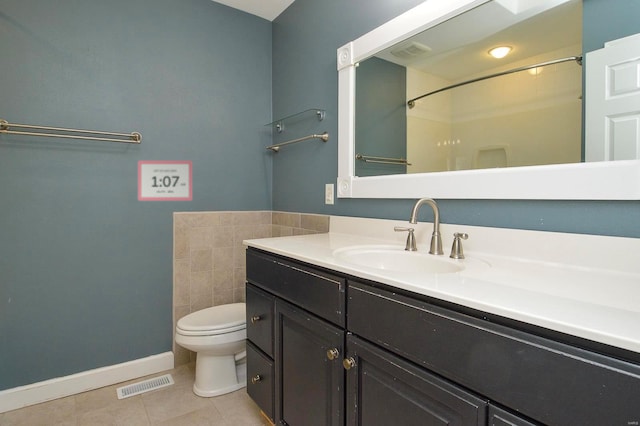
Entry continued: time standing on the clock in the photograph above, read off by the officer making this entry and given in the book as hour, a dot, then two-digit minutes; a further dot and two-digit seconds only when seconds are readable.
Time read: 1.07
